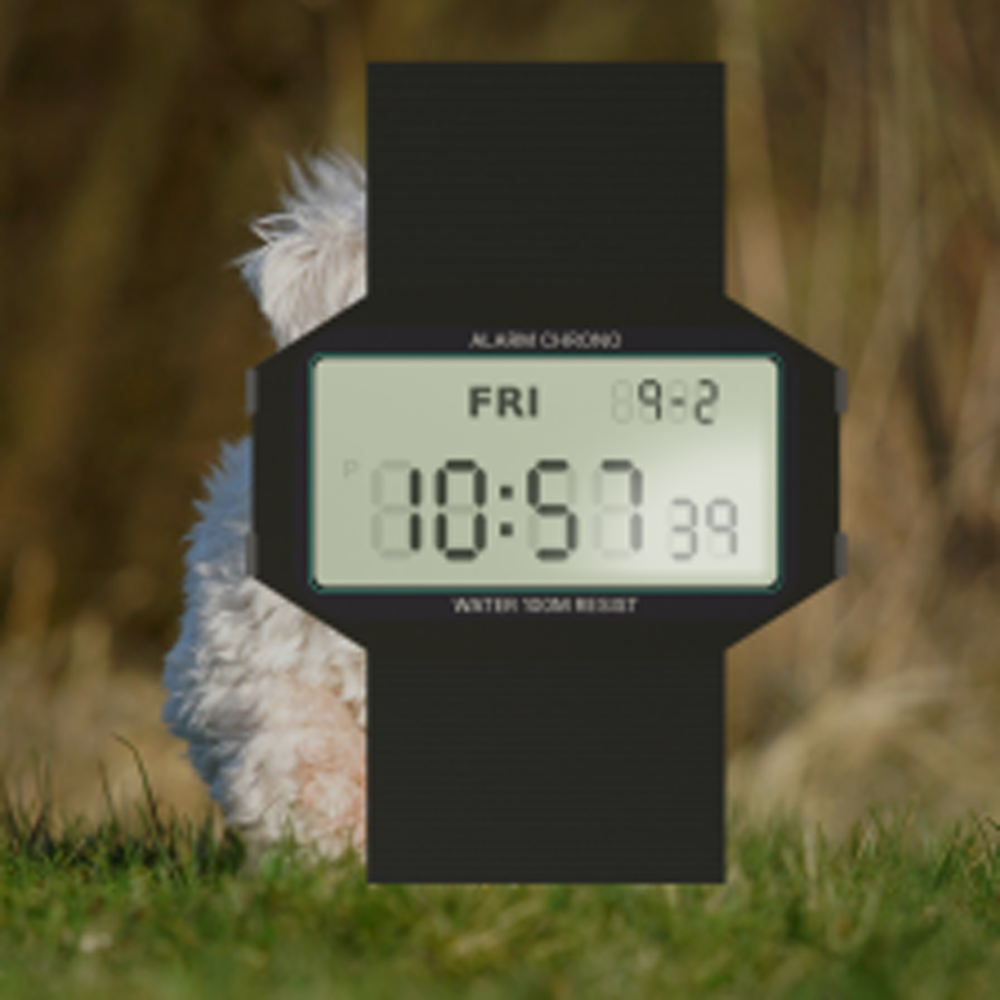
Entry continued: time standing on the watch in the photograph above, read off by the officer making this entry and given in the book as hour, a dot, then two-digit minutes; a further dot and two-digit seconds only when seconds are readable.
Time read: 10.57.39
